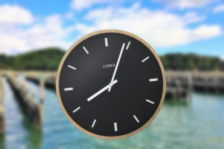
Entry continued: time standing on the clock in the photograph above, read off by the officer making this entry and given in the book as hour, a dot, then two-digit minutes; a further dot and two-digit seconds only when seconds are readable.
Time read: 8.04
